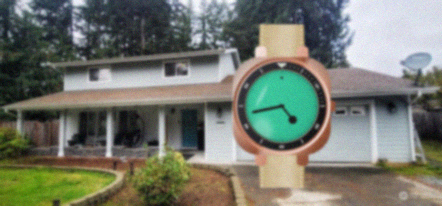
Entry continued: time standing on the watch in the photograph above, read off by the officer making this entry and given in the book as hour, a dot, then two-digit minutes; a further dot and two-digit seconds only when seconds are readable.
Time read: 4.43
